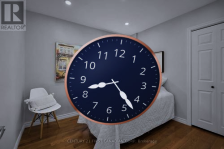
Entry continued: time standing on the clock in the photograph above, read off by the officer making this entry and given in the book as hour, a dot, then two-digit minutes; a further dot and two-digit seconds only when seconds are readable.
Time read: 8.23
